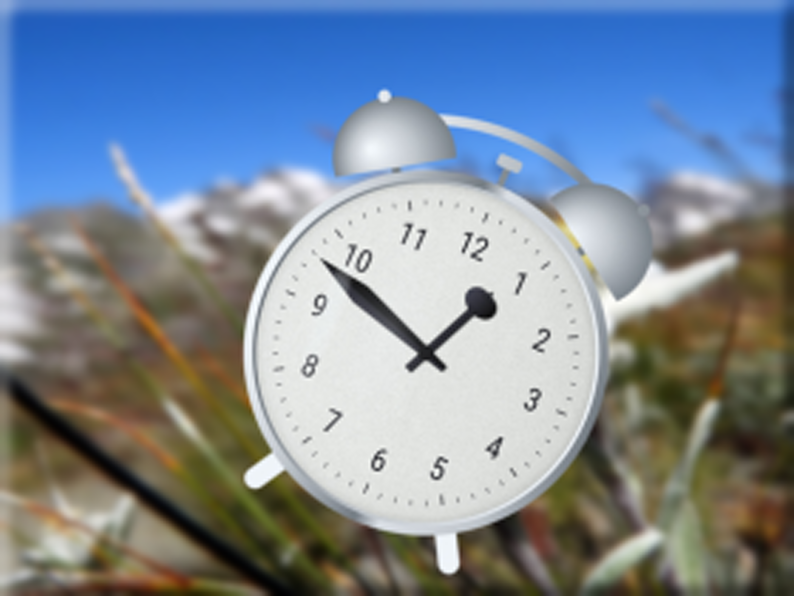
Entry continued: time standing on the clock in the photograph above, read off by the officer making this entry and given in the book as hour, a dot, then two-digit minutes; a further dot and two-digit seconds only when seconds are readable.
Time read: 12.48
